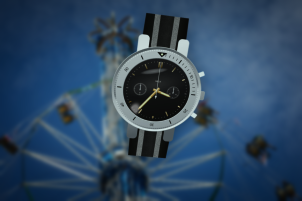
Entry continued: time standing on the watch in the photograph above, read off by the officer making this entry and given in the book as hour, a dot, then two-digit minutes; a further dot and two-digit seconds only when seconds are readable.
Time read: 3.36
